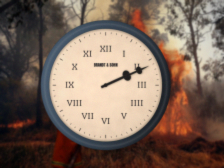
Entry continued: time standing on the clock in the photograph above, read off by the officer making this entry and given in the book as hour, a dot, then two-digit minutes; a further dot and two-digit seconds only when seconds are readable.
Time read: 2.11
